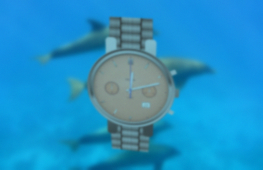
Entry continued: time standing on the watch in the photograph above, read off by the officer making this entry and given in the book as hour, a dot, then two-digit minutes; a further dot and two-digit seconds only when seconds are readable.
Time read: 12.12
